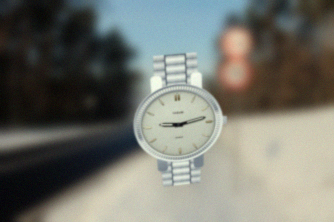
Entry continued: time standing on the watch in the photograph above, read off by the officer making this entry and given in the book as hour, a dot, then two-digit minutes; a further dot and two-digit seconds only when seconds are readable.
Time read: 9.13
